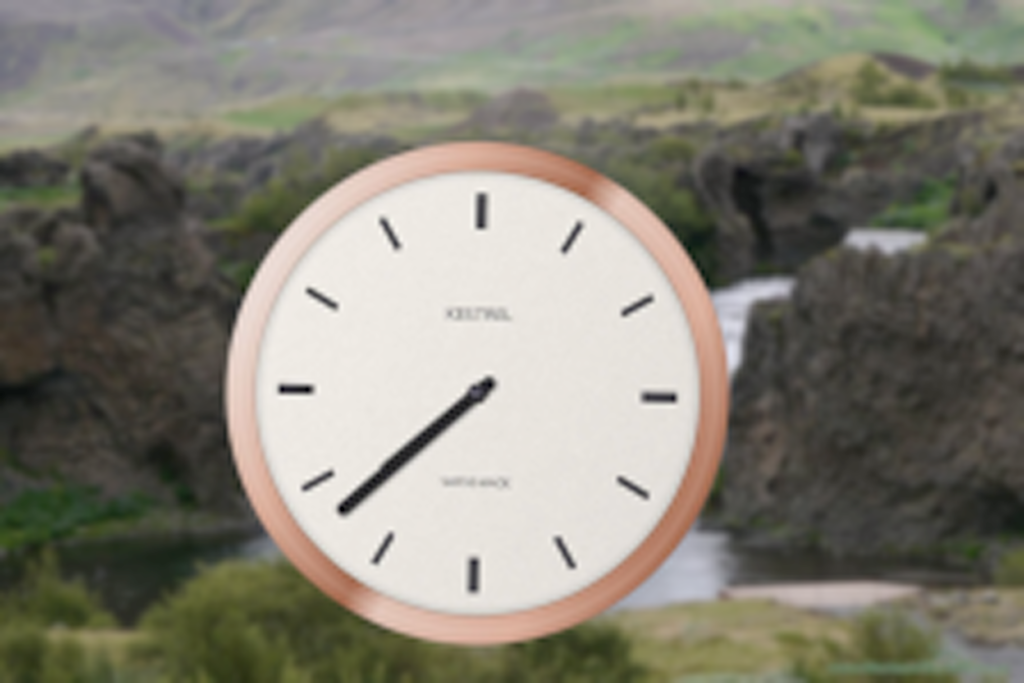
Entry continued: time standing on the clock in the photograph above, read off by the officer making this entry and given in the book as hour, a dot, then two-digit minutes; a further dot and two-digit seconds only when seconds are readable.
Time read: 7.38
